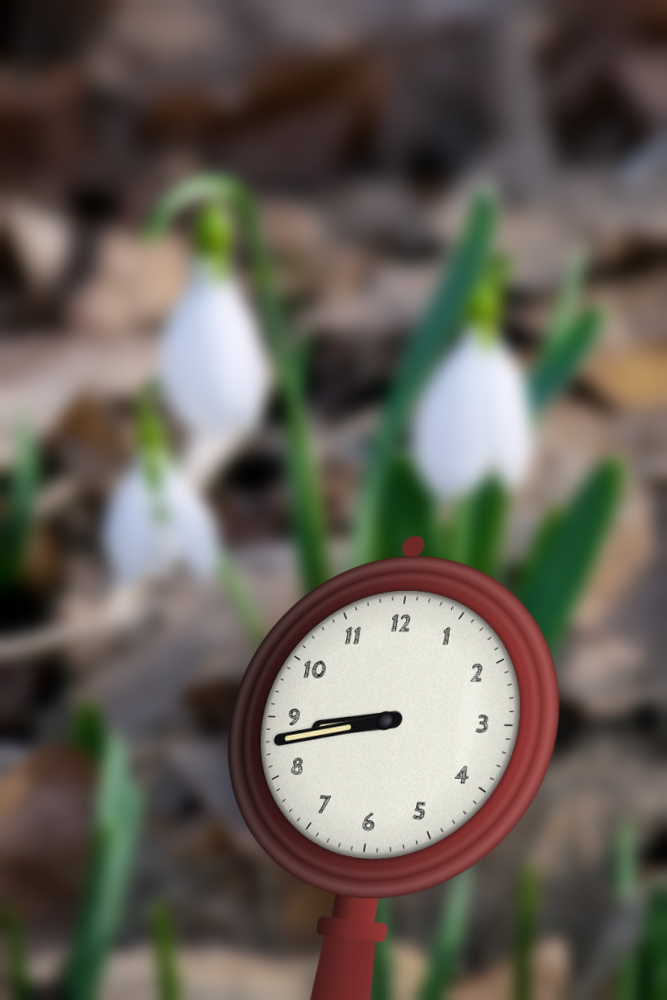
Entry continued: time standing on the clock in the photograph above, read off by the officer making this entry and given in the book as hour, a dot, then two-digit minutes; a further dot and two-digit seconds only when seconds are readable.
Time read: 8.43
